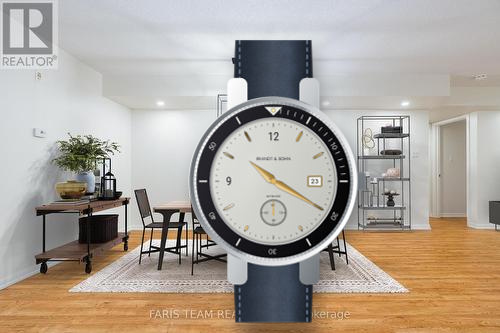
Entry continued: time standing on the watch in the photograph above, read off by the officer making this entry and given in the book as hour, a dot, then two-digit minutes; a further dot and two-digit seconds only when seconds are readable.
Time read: 10.20
